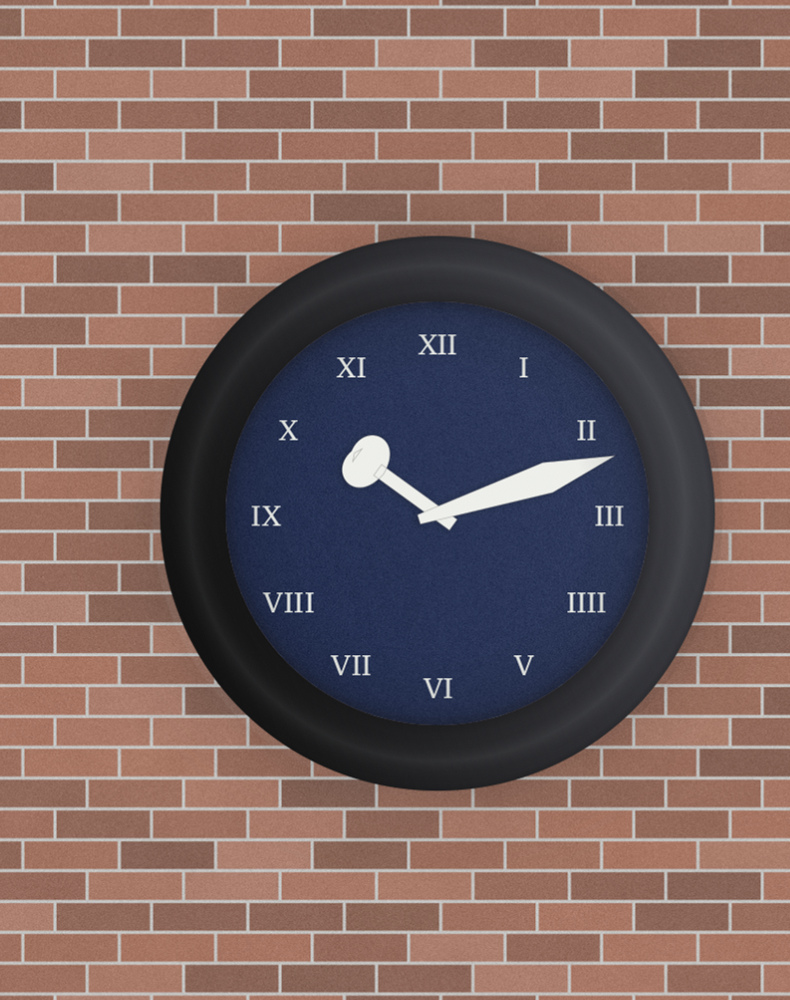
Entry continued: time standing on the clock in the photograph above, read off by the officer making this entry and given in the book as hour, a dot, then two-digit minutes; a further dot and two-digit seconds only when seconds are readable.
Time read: 10.12
